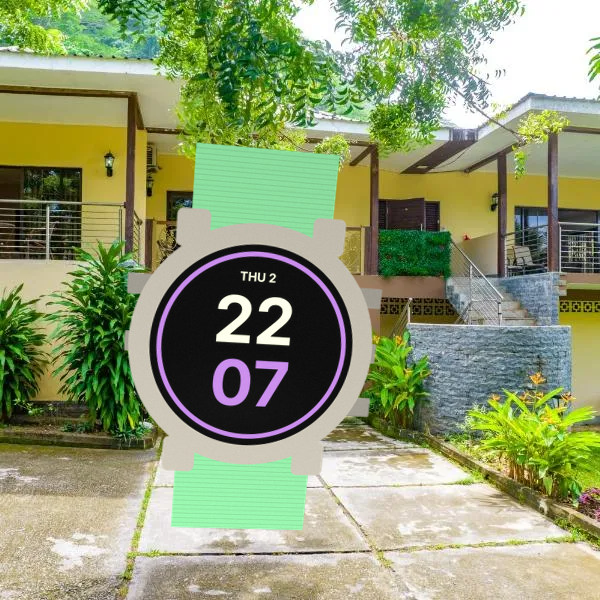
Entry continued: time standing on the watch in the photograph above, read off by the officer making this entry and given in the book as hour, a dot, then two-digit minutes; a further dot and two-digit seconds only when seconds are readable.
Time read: 22.07
